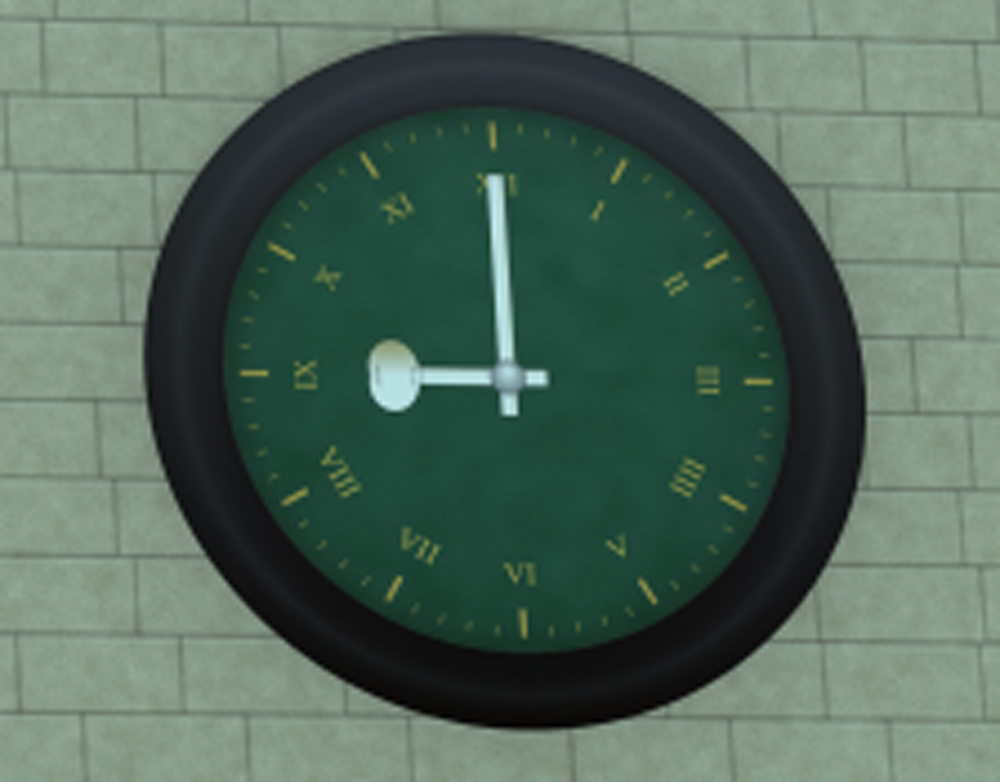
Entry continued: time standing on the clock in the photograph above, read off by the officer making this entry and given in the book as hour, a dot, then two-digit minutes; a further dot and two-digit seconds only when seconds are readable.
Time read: 9.00
